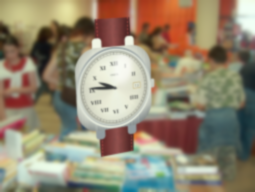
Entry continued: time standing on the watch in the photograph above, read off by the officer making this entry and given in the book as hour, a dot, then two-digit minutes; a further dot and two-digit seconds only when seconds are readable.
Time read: 9.46
